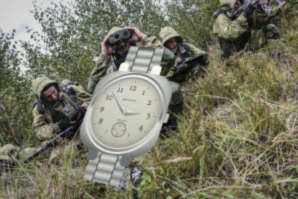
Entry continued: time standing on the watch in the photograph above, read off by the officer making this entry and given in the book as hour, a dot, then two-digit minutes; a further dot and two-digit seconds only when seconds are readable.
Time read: 2.52
